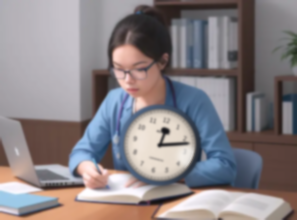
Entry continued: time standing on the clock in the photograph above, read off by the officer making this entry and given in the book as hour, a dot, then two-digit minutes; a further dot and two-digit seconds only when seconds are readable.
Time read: 12.12
